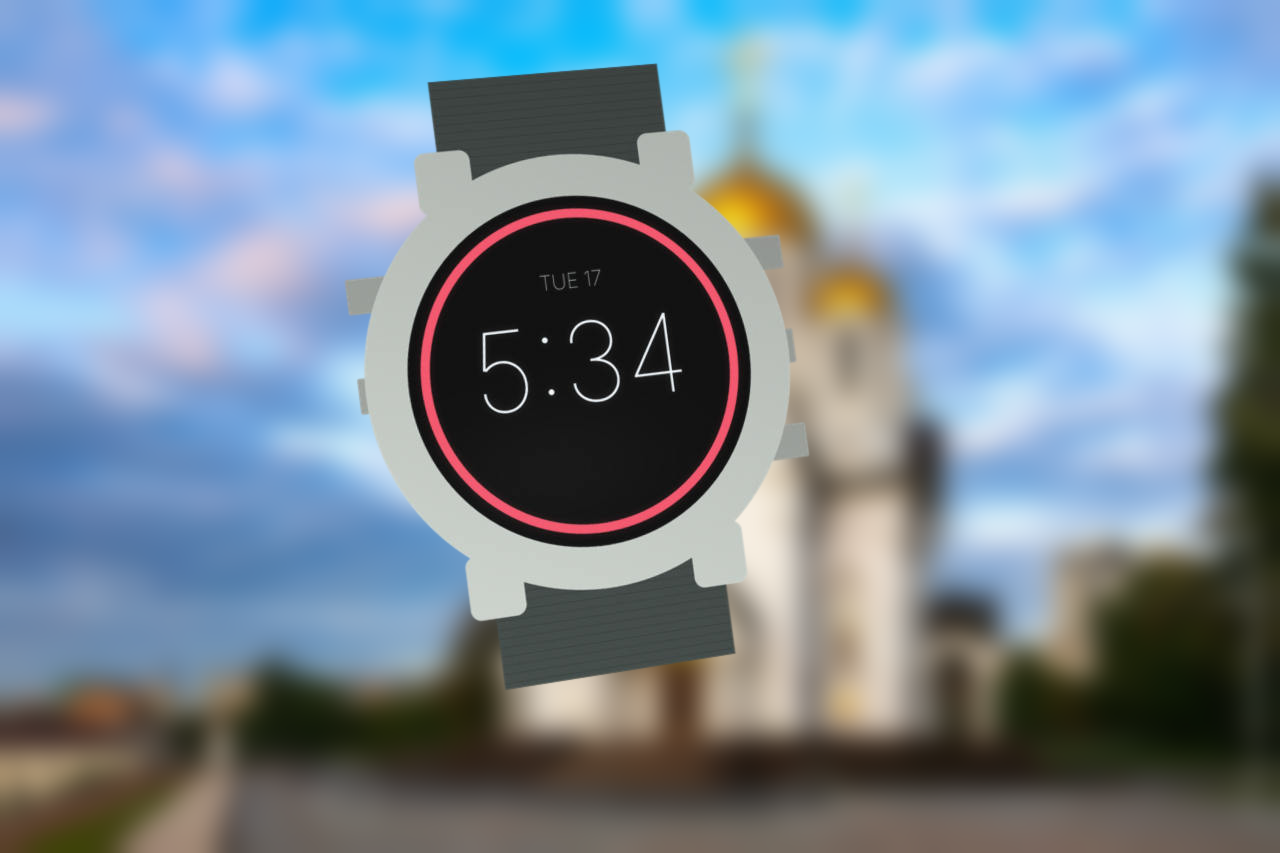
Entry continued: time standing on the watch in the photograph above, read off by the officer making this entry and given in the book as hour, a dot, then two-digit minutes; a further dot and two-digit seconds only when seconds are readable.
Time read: 5.34
